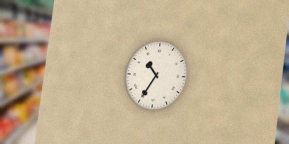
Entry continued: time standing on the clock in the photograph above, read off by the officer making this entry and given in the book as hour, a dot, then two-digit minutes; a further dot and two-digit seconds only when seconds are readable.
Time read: 10.35
